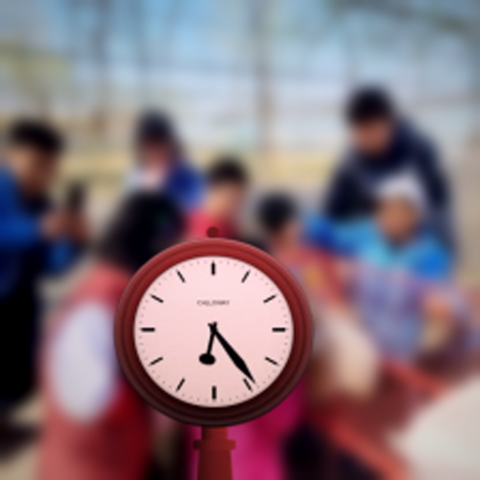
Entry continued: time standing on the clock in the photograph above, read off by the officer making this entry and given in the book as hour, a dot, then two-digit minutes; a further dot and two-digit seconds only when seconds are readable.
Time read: 6.24
